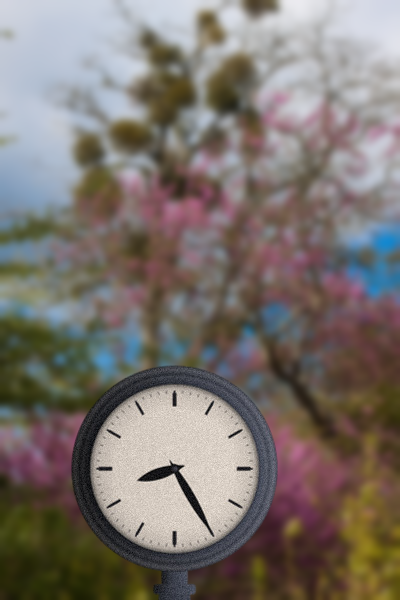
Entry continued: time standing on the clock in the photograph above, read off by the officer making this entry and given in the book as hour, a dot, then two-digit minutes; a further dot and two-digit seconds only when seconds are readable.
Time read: 8.25
